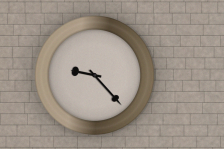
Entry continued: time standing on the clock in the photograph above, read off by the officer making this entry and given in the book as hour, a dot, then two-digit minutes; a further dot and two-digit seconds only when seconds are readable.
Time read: 9.23
